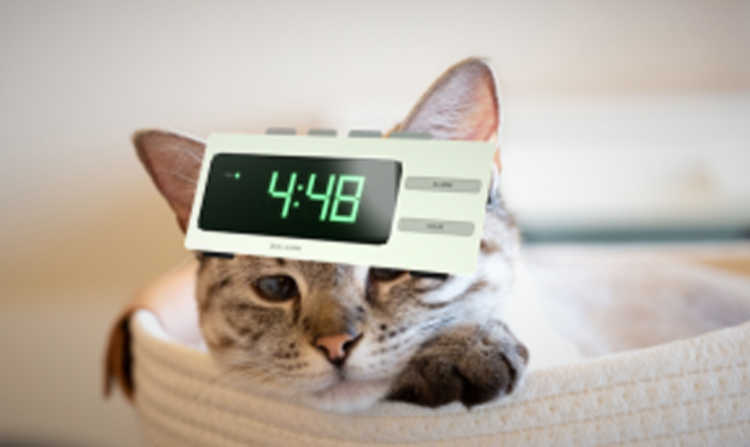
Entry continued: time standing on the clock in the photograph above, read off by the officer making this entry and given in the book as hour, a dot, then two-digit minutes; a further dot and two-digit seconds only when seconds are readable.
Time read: 4.48
